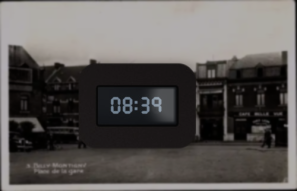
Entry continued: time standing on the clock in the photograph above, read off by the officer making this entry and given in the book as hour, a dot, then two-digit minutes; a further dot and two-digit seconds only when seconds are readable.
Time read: 8.39
